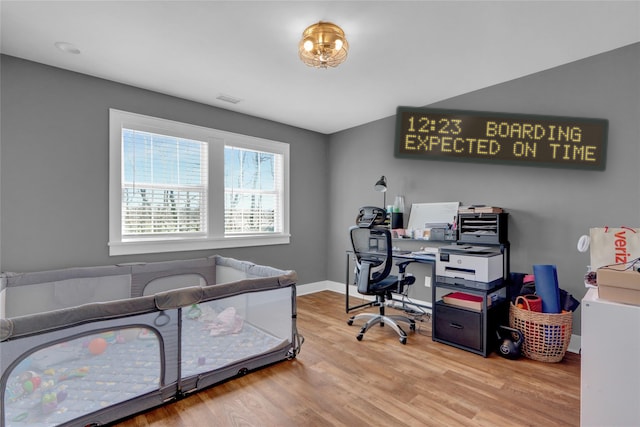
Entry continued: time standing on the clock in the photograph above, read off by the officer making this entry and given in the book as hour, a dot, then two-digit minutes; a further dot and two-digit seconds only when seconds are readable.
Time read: 12.23
